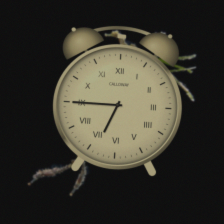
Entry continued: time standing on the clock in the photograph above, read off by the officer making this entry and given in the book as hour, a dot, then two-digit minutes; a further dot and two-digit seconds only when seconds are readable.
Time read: 6.45
